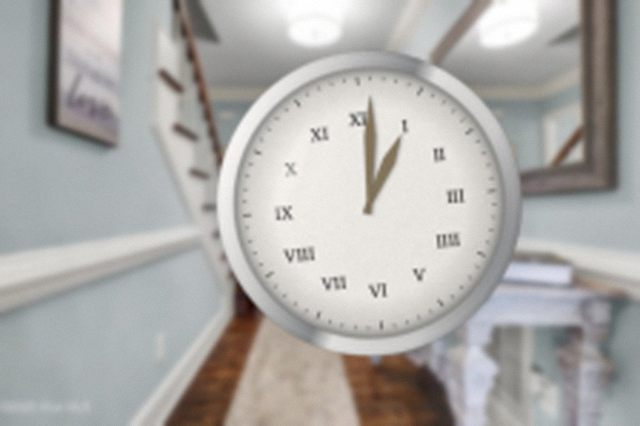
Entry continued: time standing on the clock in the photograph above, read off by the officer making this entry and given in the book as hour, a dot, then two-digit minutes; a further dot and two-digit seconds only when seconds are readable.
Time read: 1.01
